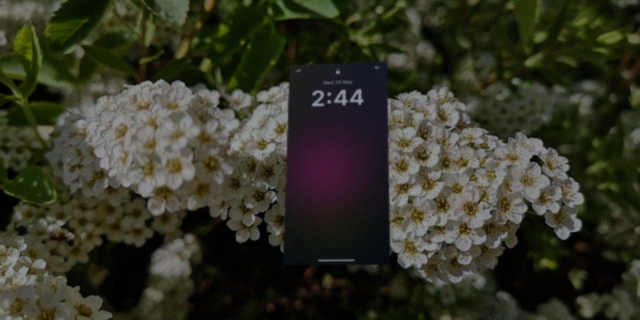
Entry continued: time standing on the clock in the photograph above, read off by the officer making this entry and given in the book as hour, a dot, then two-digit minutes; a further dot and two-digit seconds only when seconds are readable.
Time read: 2.44
